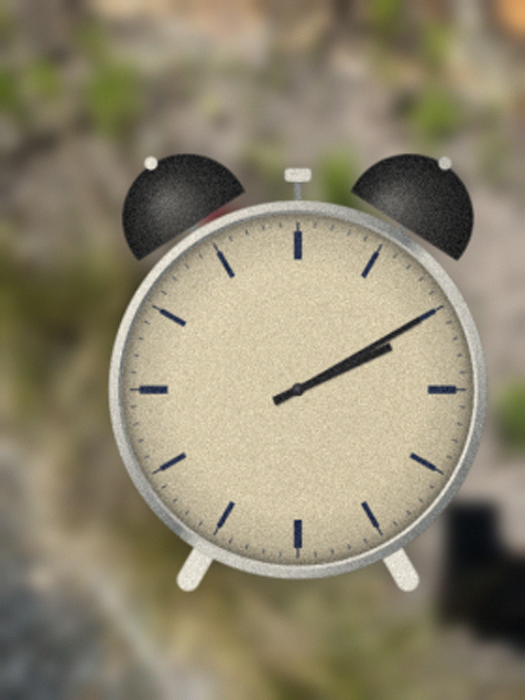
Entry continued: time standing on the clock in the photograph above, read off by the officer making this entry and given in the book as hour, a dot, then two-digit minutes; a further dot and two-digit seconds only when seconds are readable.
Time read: 2.10
